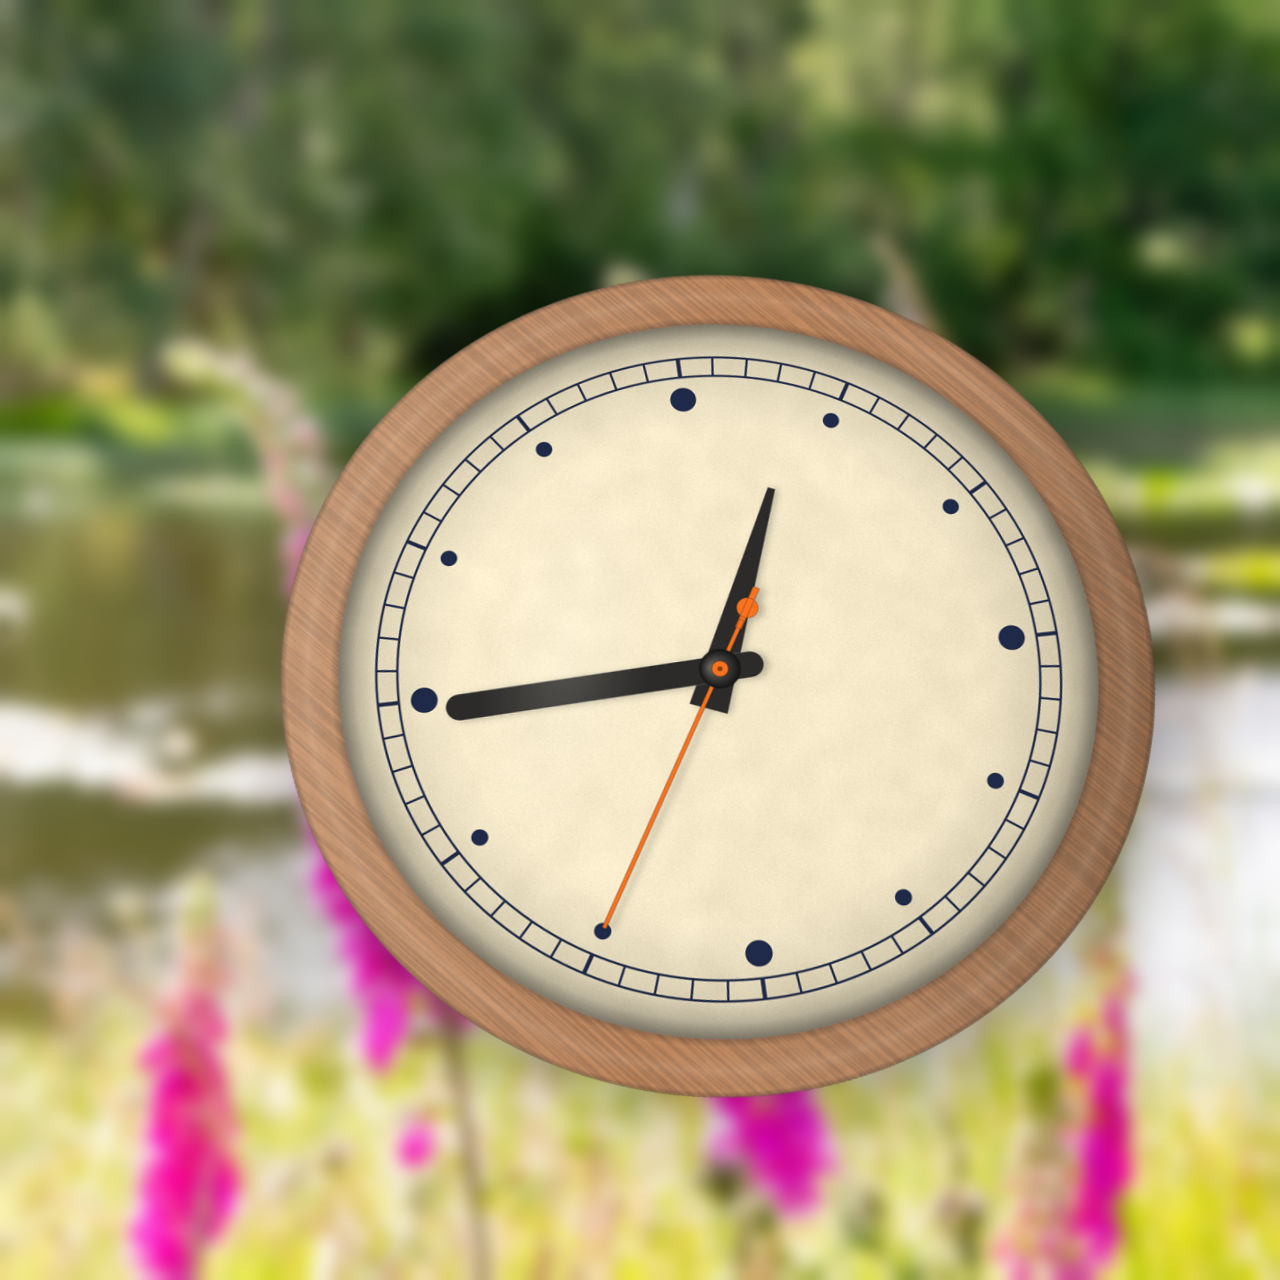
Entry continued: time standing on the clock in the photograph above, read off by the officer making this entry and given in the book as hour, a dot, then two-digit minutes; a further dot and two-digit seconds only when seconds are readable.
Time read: 12.44.35
